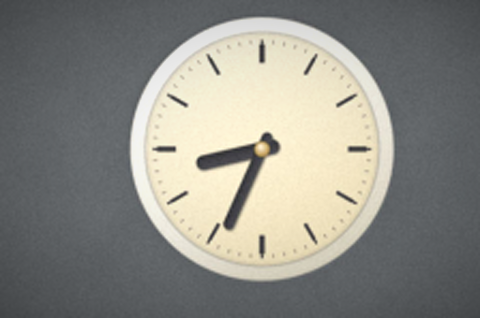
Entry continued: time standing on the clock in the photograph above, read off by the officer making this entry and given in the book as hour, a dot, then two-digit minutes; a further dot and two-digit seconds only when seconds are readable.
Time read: 8.34
